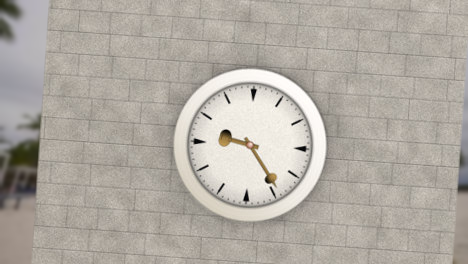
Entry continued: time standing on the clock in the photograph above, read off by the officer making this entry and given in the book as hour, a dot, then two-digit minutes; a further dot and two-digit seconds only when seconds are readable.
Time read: 9.24
